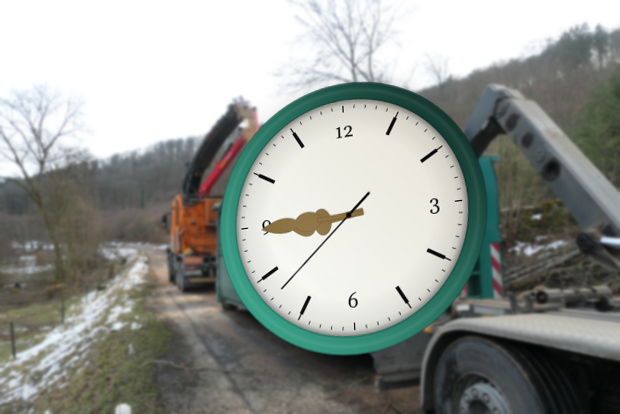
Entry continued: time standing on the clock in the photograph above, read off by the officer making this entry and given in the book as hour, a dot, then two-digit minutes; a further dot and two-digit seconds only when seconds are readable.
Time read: 8.44.38
